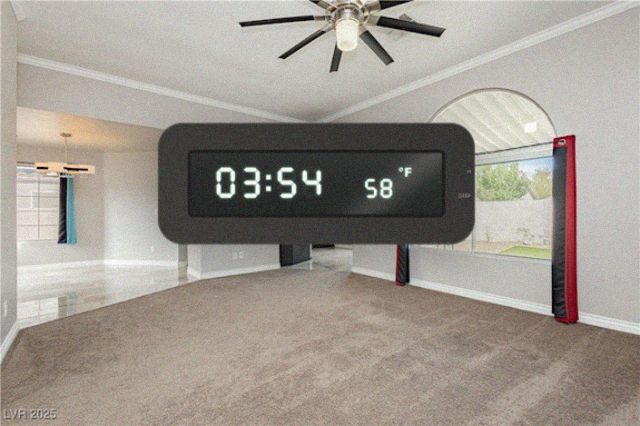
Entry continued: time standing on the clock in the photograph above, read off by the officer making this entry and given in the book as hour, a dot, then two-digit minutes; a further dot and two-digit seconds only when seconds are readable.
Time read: 3.54
